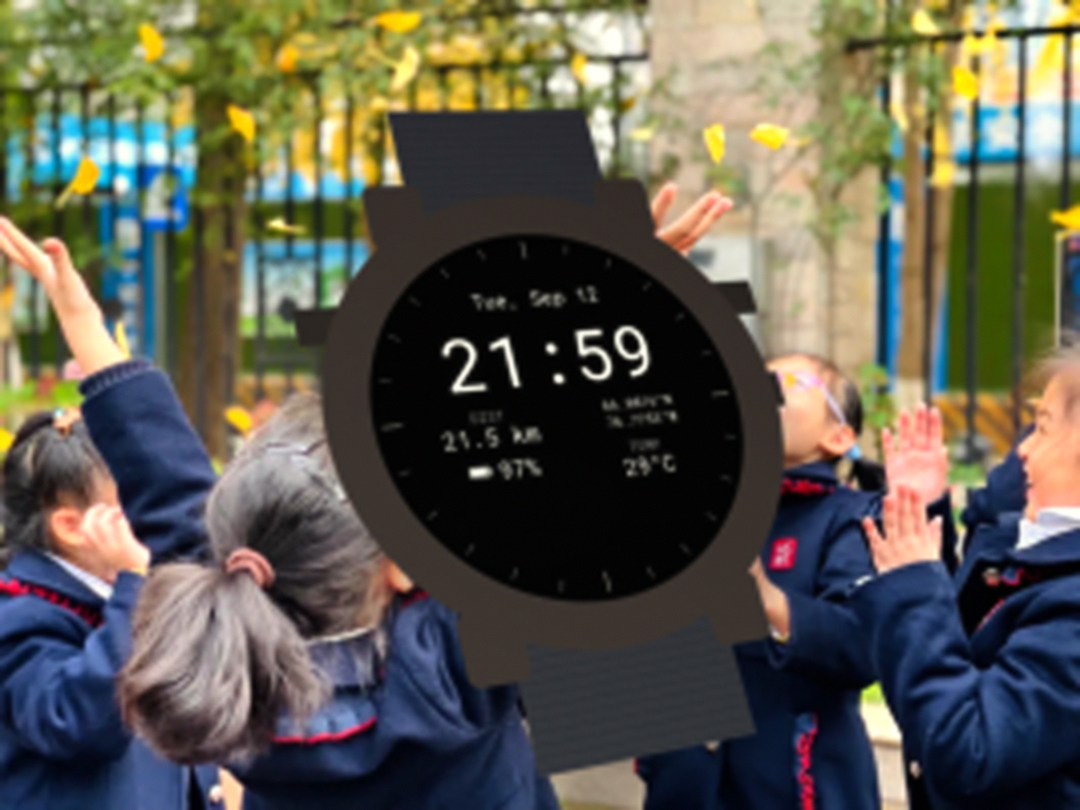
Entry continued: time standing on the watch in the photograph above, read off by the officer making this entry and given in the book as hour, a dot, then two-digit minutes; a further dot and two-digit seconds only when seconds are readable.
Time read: 21.59
